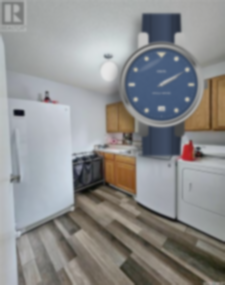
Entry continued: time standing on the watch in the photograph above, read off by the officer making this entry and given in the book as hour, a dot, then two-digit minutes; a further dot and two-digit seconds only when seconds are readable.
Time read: 2.10
